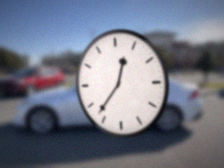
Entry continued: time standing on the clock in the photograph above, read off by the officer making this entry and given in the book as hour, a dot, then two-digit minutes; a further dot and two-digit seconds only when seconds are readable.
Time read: 12.37
